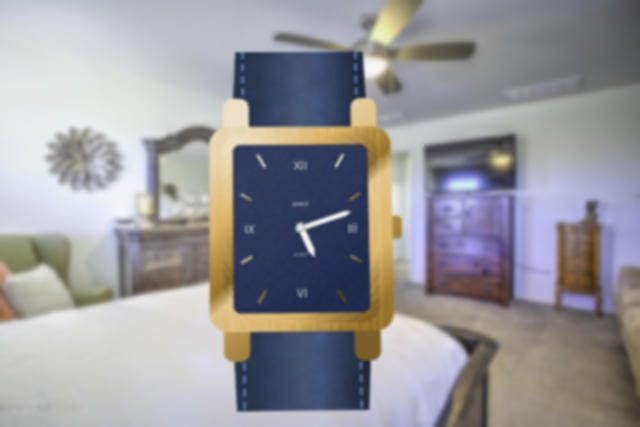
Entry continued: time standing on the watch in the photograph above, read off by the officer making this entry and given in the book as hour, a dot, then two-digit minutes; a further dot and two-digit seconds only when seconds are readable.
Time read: 5.12
